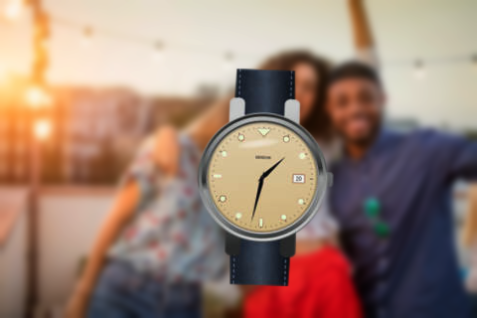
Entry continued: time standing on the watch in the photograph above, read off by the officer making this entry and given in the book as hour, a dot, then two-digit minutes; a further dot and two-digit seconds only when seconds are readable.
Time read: 1.32
